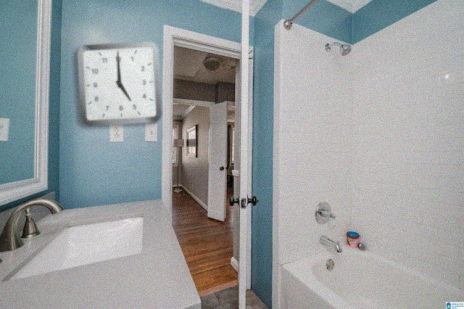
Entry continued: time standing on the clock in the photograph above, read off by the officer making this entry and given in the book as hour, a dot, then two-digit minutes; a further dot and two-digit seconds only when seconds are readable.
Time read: 5.00
